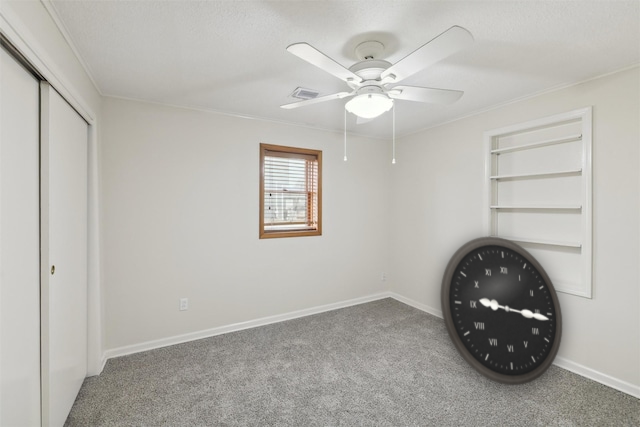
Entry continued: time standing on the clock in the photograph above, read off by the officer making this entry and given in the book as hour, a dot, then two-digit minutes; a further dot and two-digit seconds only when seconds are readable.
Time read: 9.16
